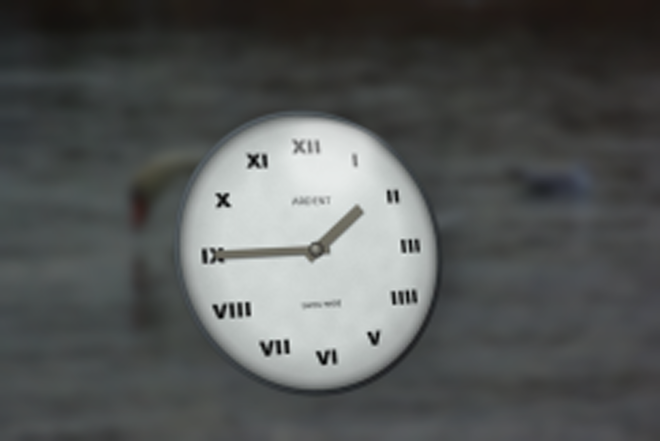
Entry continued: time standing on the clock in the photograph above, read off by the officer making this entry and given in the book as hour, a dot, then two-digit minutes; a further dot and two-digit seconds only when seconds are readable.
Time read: 1.45
